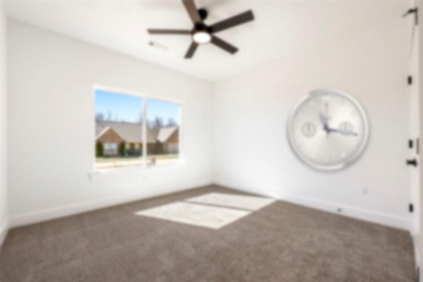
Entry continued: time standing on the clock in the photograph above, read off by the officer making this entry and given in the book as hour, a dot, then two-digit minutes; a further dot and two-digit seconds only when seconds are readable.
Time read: 11.17
